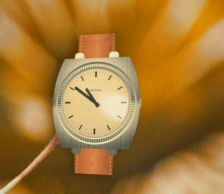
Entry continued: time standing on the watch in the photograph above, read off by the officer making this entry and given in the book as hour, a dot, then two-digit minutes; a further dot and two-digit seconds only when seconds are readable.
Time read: 10.51
